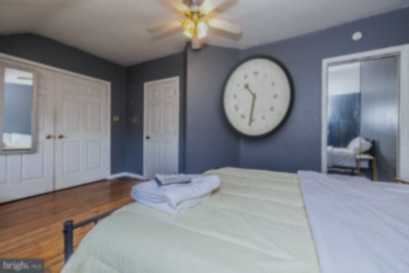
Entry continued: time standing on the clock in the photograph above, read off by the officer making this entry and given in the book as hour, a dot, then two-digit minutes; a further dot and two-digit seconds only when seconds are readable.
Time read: 10.31
